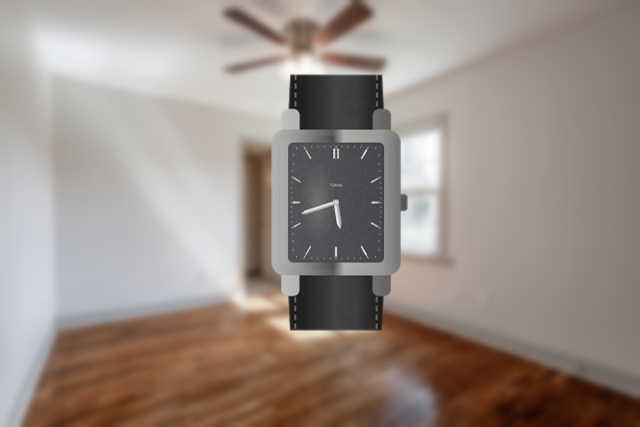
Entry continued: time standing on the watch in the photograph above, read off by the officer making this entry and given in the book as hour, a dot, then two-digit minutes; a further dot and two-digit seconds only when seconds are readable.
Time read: 5.42
